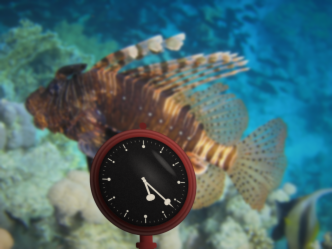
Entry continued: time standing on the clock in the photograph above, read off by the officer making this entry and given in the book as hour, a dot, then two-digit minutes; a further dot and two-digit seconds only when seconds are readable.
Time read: 5.22
